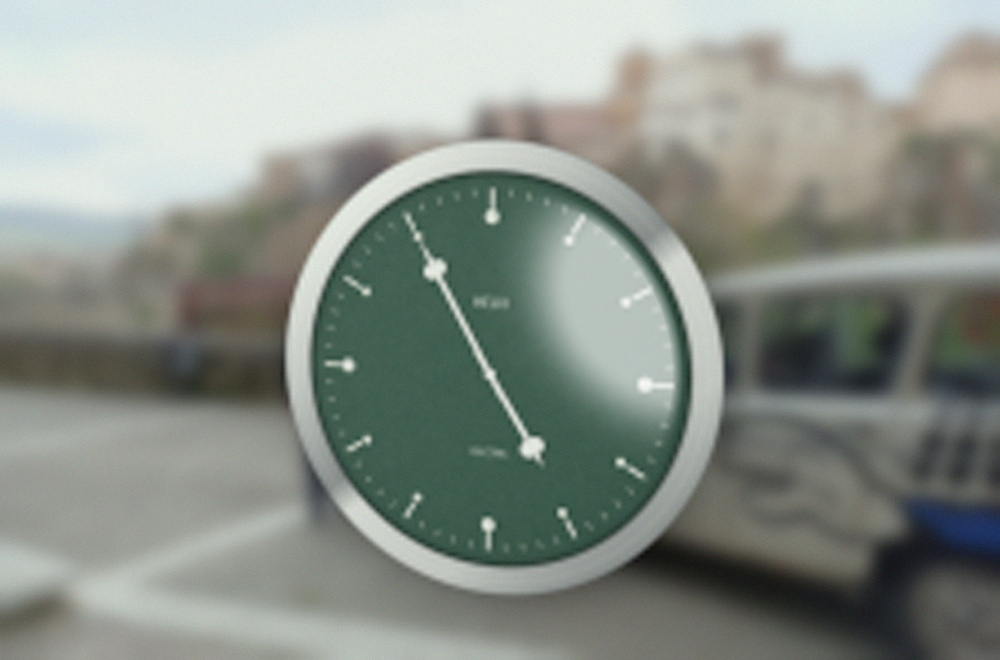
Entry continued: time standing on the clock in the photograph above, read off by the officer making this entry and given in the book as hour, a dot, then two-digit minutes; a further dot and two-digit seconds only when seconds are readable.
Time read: 4.55
